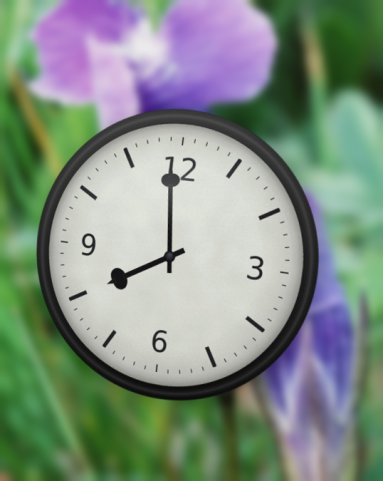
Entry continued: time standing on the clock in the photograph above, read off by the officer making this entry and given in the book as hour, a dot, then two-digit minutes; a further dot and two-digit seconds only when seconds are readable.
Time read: 7.59
